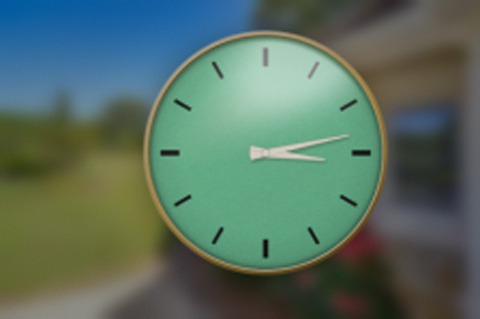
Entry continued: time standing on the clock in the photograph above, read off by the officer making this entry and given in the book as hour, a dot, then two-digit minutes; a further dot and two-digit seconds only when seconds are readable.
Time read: 3.13
